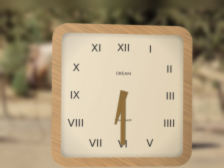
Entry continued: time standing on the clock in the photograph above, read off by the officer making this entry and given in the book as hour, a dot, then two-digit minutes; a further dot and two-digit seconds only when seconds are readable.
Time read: 6.30
